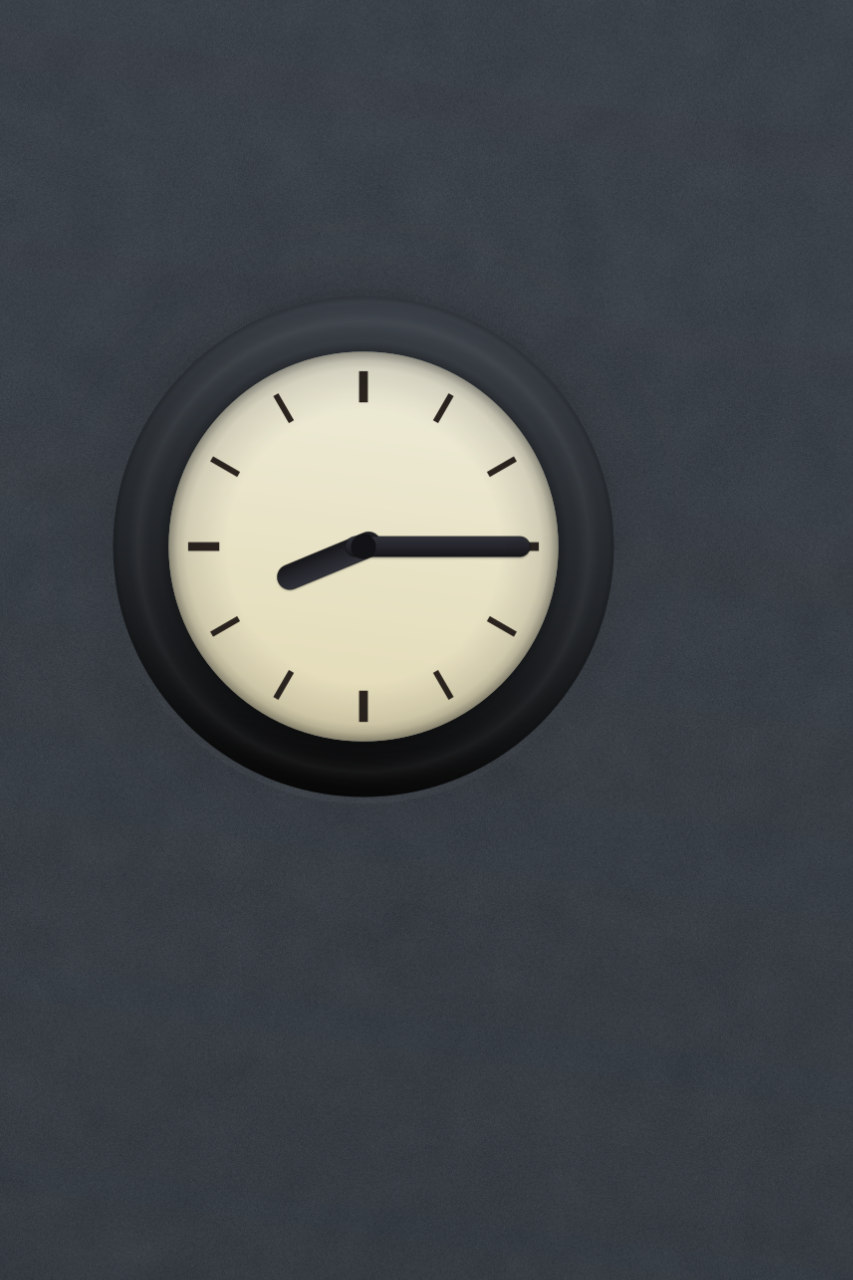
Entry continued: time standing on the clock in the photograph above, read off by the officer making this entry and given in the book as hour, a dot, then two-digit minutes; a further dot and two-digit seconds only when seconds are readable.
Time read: 8.15
